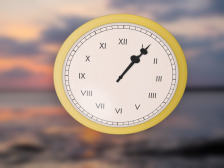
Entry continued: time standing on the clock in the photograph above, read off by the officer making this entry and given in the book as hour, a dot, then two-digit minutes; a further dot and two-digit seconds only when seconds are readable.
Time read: 1.06
